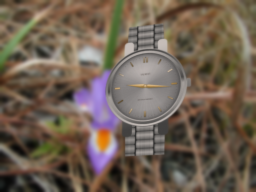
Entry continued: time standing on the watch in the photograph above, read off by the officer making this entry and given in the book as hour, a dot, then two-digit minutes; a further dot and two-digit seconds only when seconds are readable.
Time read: 9.16
